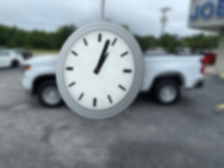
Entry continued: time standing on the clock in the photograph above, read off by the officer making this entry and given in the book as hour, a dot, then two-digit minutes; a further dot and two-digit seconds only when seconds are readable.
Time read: 1.03
